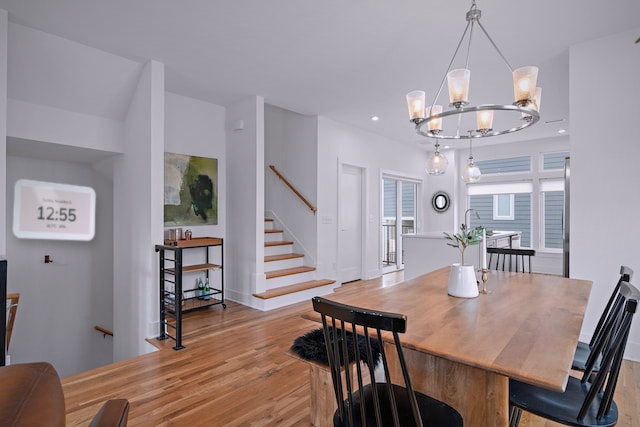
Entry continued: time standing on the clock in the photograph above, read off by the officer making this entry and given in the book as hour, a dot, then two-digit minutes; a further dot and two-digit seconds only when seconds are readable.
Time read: 12.55
